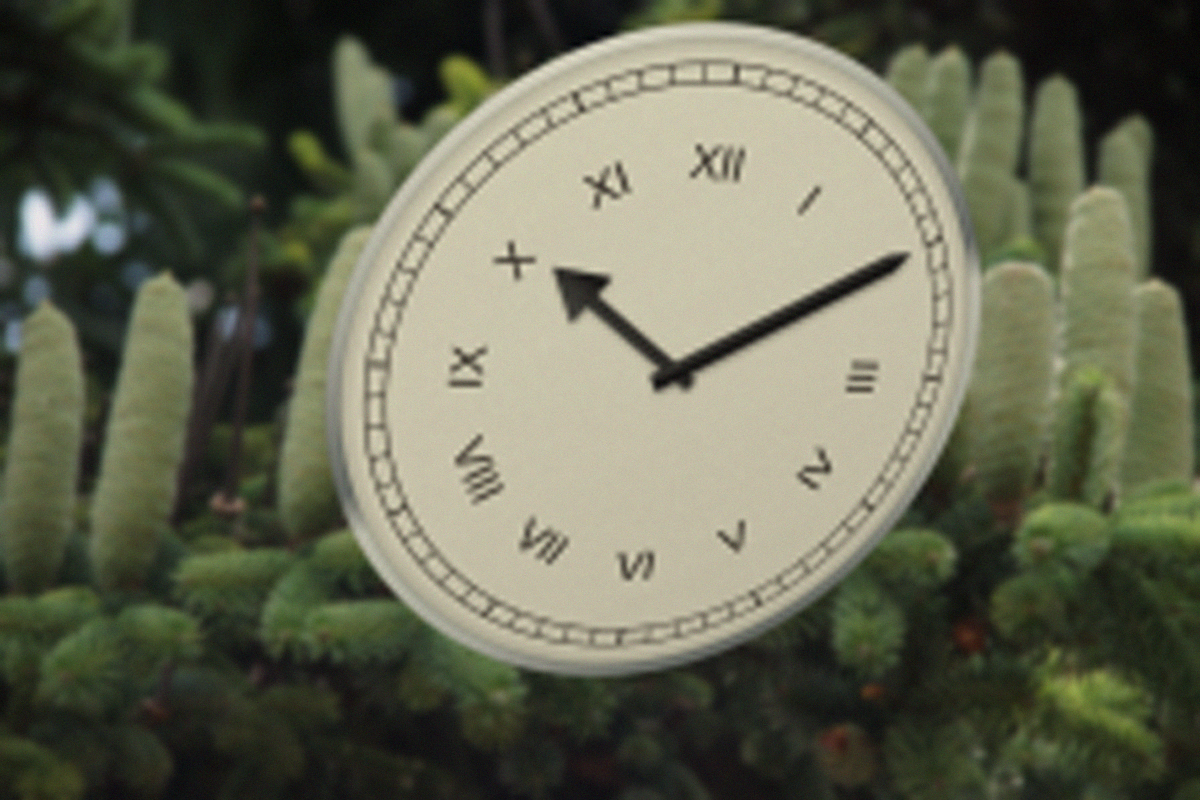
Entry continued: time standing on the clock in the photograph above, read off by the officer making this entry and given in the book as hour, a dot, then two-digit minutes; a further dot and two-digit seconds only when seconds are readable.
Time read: 10.10
